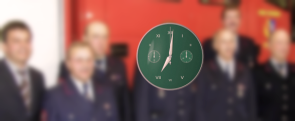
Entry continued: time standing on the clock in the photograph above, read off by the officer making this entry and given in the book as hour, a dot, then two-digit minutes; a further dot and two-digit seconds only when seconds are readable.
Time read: 7.01
